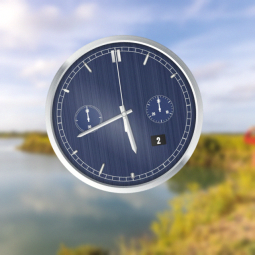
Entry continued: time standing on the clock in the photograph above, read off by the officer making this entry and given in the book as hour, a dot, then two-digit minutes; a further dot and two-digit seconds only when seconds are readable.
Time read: 5.42
